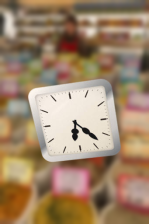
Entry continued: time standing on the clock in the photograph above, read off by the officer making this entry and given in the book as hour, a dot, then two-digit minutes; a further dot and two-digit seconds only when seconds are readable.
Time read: 6.23
